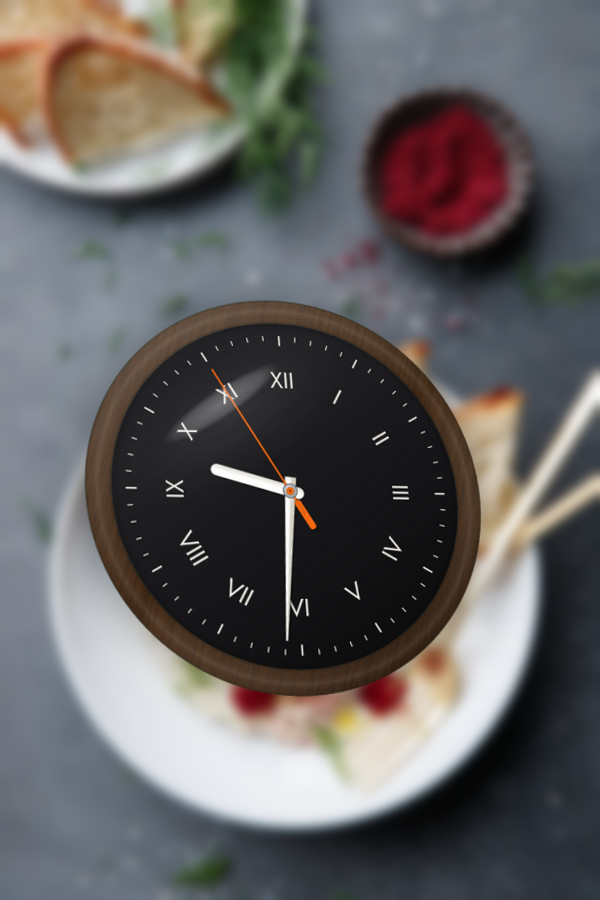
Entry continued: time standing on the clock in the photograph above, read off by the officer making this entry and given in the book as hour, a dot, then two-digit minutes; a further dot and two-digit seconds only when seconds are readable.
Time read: 9.30.55
